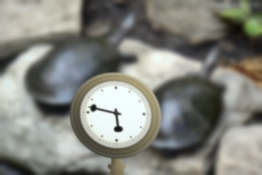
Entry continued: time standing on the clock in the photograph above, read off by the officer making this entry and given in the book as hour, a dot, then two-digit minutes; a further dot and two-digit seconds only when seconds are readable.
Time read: 5.47
